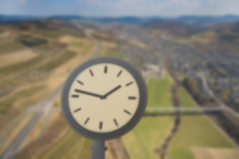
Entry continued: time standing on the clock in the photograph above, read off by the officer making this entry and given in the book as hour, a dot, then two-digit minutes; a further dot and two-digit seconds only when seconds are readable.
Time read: 1.47
